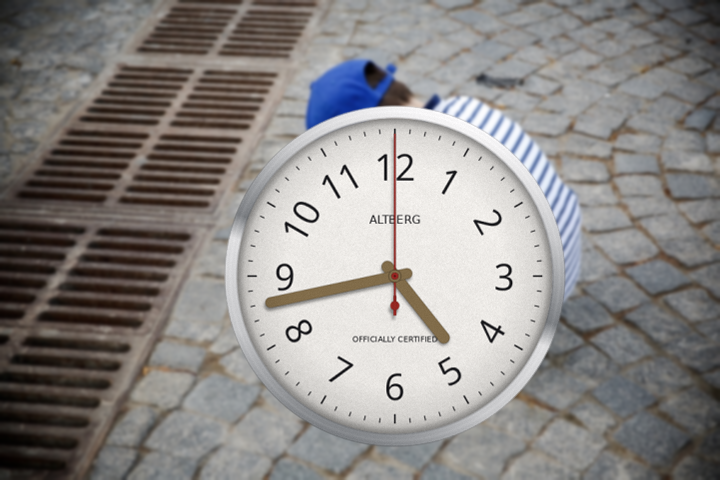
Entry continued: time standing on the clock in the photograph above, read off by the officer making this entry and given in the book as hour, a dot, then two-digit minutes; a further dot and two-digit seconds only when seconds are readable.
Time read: 4.43.00
